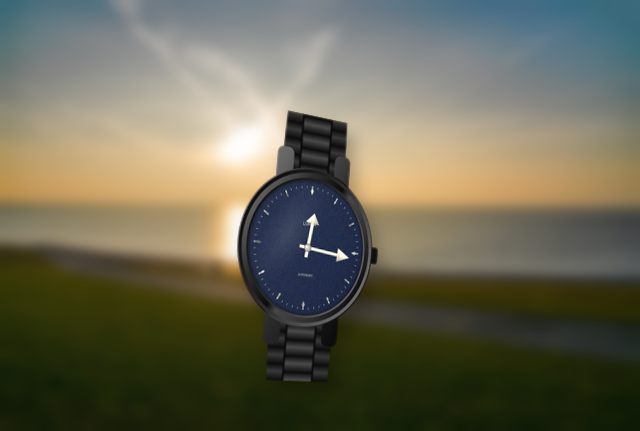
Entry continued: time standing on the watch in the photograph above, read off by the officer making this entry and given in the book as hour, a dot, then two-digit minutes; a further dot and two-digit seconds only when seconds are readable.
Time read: 12.16
